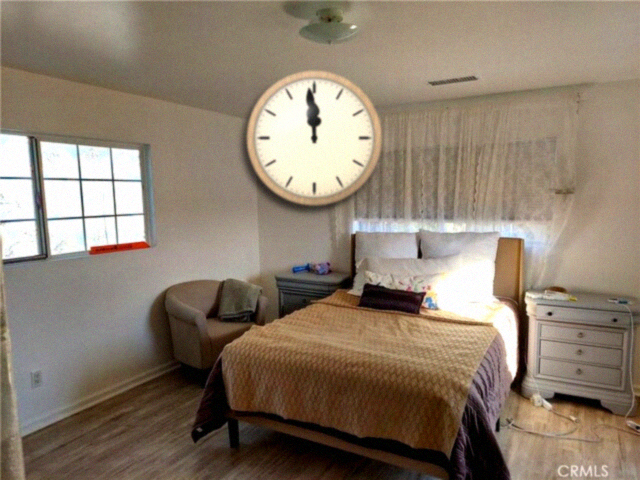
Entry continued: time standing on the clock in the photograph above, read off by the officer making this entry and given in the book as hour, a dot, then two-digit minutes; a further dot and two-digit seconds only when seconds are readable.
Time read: 11.59
